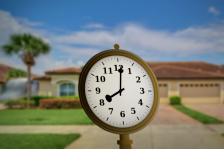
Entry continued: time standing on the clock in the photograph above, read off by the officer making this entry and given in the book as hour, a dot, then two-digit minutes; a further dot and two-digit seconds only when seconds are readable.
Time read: 8.01
